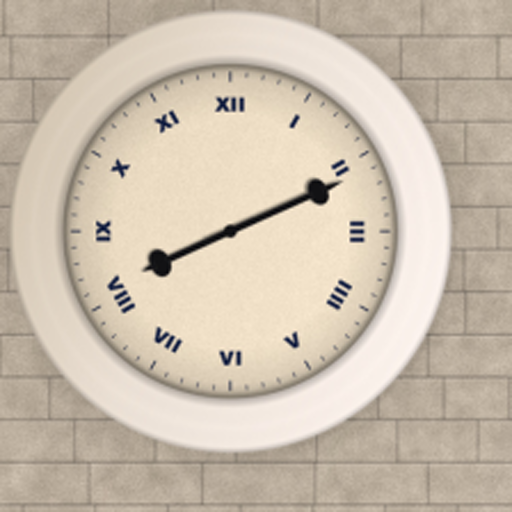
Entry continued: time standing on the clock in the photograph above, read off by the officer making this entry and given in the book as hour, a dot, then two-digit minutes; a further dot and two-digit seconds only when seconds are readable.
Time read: 8.11
